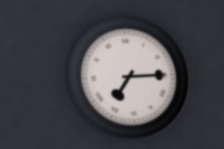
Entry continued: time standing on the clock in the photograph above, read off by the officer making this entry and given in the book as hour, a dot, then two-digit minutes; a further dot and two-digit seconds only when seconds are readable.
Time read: 7.15
